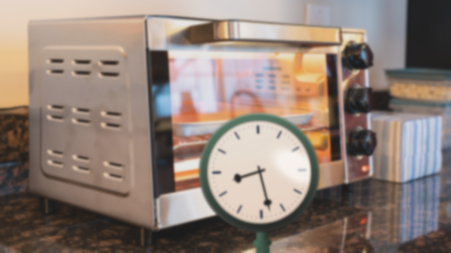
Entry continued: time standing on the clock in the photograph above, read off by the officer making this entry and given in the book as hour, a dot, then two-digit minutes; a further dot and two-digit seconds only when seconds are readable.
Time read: 8.28
